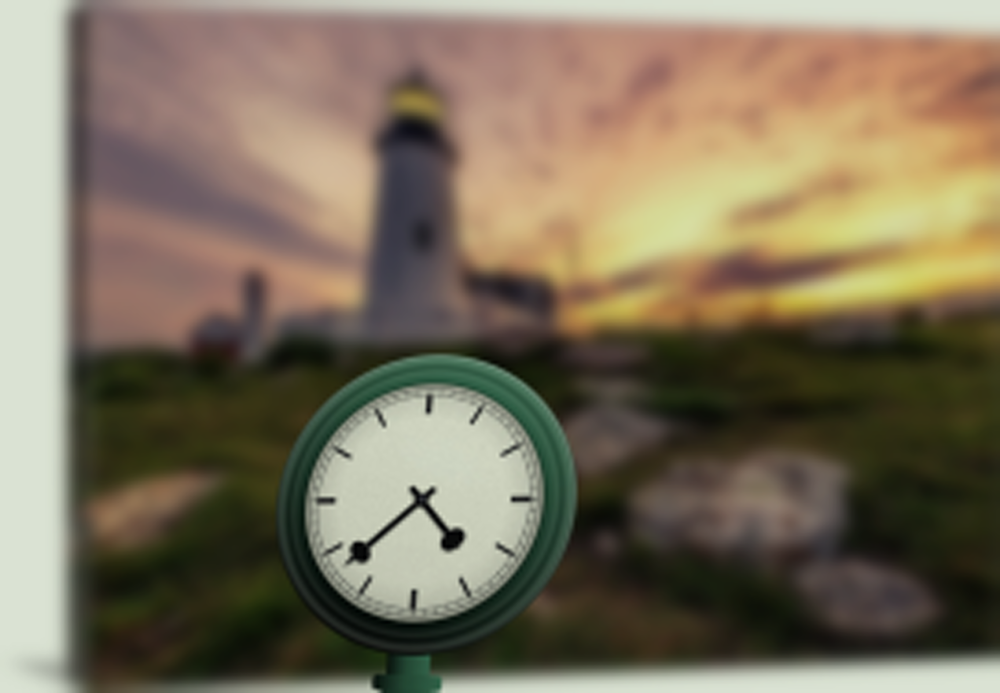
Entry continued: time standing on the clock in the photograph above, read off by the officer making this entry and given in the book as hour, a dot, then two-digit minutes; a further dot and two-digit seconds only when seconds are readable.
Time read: 4.38
